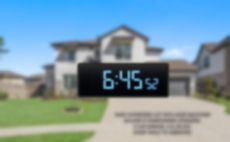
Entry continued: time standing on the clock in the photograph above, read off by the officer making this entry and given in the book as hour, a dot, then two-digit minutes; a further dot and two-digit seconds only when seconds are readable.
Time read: 6.45
